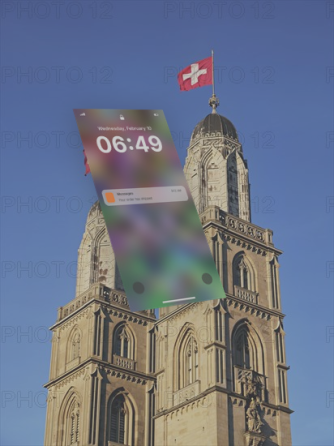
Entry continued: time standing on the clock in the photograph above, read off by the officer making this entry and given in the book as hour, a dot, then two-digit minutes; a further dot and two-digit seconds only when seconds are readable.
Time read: 6.49
